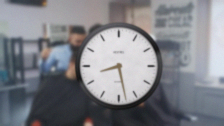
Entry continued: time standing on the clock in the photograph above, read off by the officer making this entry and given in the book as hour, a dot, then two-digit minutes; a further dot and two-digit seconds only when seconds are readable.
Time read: 8.28
